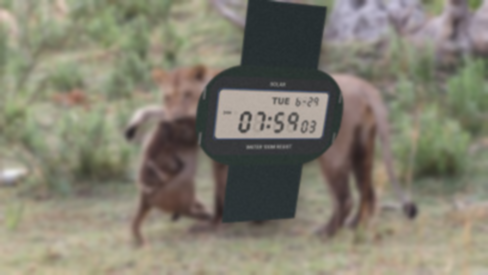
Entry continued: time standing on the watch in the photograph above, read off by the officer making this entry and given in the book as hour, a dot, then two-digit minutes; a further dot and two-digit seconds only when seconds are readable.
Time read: 7.59.03
